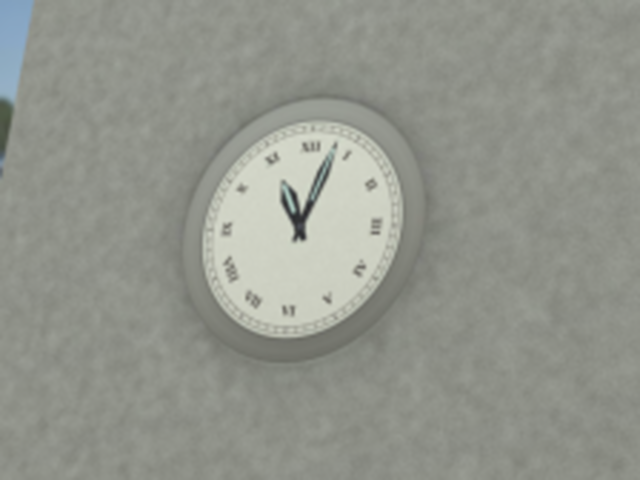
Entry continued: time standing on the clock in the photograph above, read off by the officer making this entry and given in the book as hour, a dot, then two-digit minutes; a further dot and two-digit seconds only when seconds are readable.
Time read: 11.03
